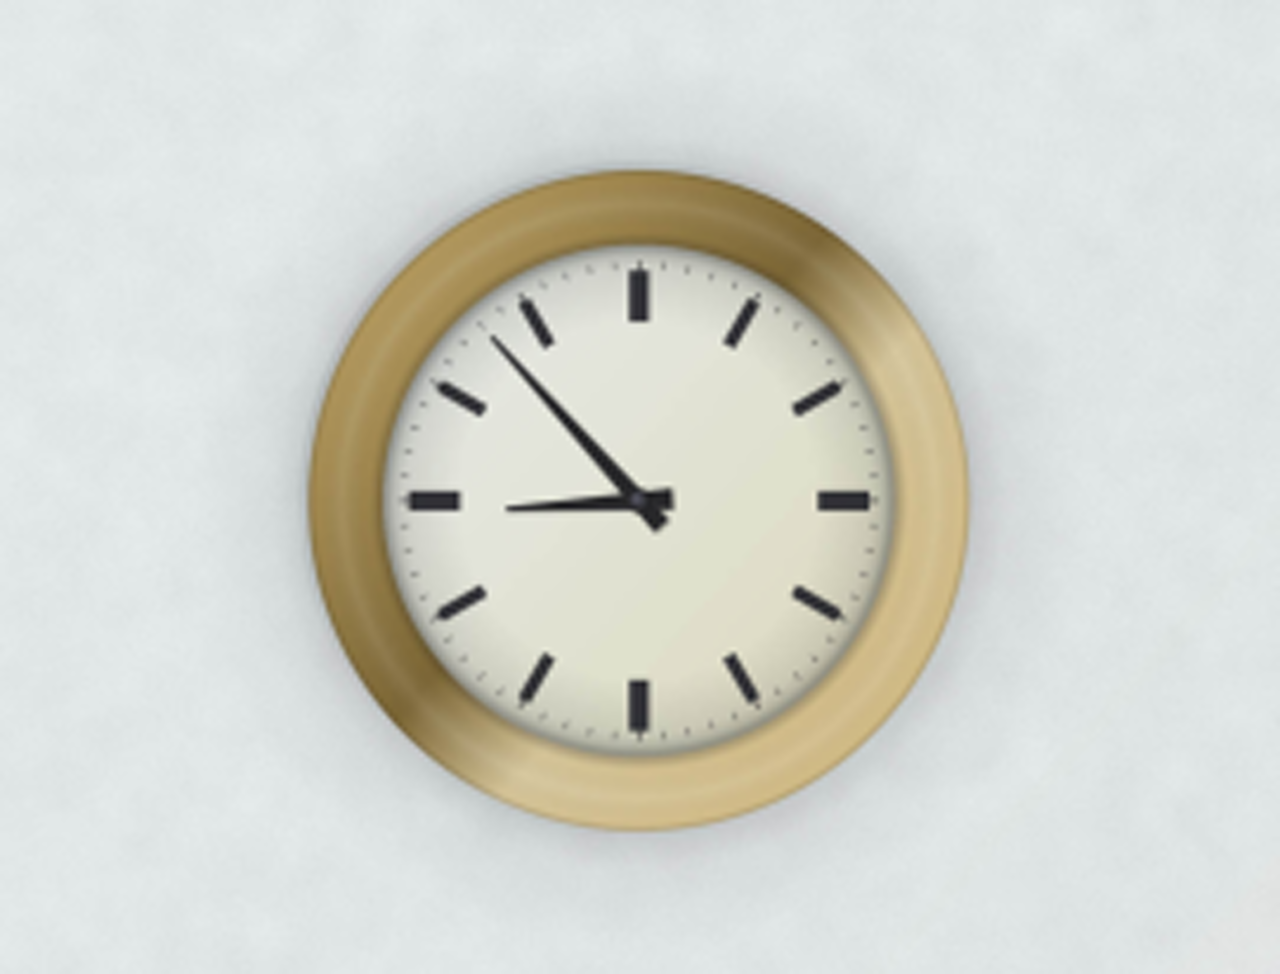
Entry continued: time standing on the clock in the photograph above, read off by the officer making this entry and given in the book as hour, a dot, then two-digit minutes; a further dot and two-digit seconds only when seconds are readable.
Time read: 8.53
